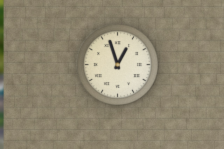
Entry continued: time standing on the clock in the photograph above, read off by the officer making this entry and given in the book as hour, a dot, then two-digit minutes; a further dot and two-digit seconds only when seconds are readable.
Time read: 12.57
